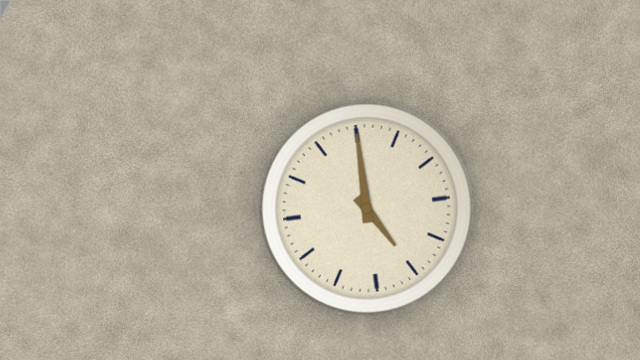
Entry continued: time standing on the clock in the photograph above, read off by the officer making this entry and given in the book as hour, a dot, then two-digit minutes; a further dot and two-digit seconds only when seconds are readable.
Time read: 5.00
